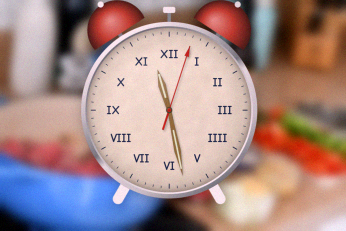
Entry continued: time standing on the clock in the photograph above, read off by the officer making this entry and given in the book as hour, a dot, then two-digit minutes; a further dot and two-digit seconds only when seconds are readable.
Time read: 11.28.03
